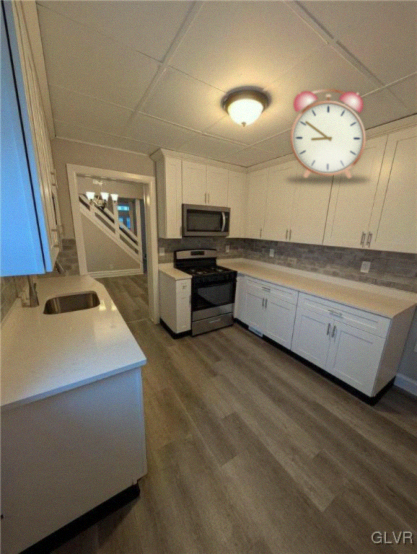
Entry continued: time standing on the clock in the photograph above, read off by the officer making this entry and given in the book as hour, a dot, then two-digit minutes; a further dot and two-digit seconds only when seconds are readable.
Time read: 8.51
